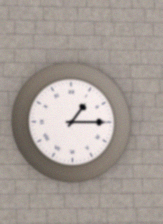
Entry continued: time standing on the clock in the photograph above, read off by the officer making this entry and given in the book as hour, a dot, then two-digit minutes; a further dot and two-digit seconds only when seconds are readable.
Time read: 1.15
